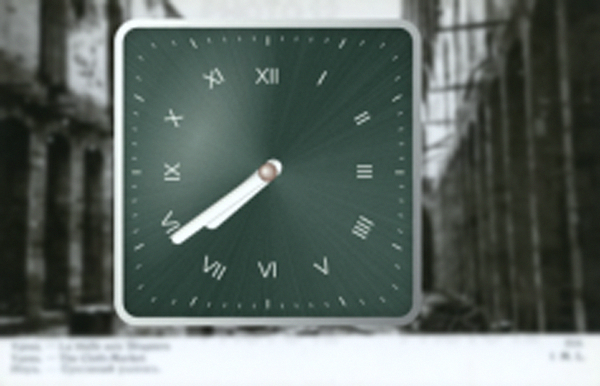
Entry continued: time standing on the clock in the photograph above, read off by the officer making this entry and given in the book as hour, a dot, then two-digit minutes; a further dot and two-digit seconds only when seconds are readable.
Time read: 7.39
